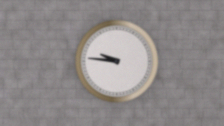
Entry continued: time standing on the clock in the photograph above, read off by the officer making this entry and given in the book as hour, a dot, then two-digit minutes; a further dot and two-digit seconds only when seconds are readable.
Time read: 9.46
